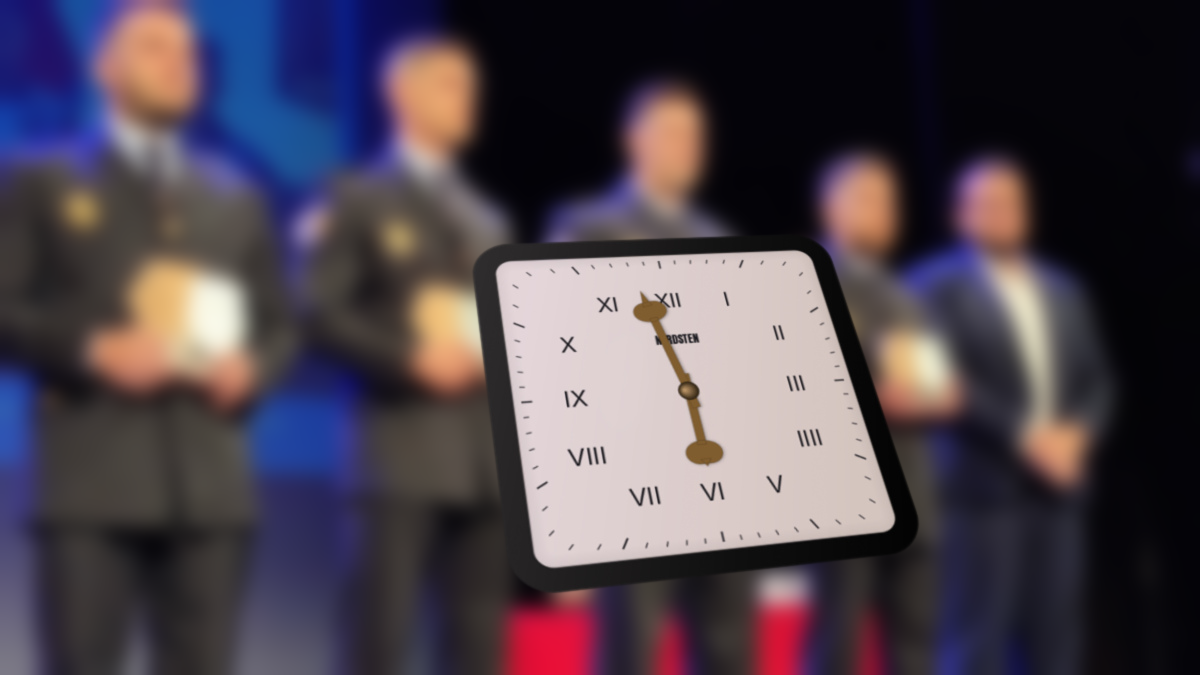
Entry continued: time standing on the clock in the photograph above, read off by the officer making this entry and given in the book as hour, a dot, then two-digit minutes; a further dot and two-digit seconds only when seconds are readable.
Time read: 5.58
